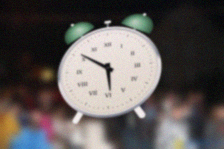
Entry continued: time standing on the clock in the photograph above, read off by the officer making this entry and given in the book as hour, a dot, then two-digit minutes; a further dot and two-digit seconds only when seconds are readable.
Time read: 5.51
